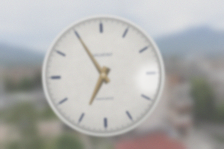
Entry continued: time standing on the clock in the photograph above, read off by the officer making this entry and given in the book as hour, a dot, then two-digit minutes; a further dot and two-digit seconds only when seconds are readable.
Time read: 6.55
